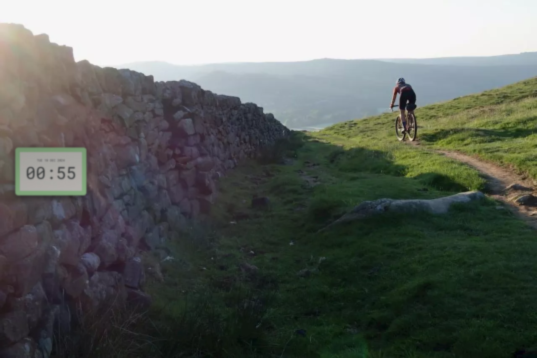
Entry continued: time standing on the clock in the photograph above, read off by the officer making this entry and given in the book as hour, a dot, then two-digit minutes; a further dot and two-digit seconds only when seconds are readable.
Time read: 0.55
